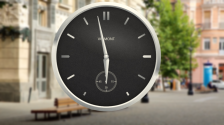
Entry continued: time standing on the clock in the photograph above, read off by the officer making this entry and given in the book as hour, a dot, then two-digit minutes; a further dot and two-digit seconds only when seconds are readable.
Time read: 5.58
